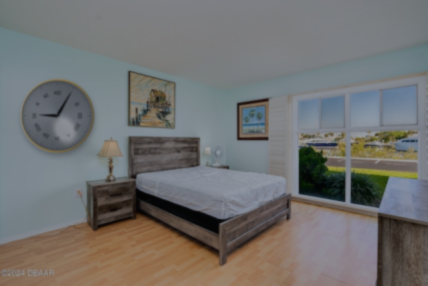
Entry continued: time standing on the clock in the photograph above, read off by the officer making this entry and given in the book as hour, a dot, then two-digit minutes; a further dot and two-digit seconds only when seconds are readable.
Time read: 9.05
